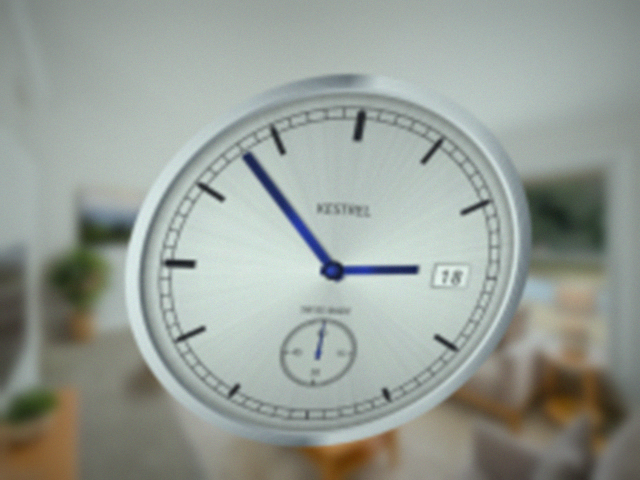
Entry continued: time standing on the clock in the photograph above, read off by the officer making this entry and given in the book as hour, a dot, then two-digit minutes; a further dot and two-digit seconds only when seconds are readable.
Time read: 2.53
